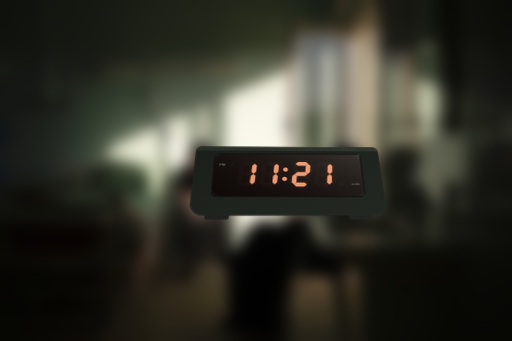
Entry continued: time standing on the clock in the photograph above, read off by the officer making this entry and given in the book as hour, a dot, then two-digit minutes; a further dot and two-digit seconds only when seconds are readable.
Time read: 11.21
